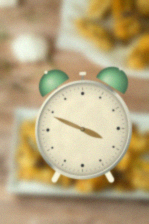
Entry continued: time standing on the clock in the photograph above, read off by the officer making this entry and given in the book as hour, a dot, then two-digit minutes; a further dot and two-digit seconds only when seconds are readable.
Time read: 3.49
